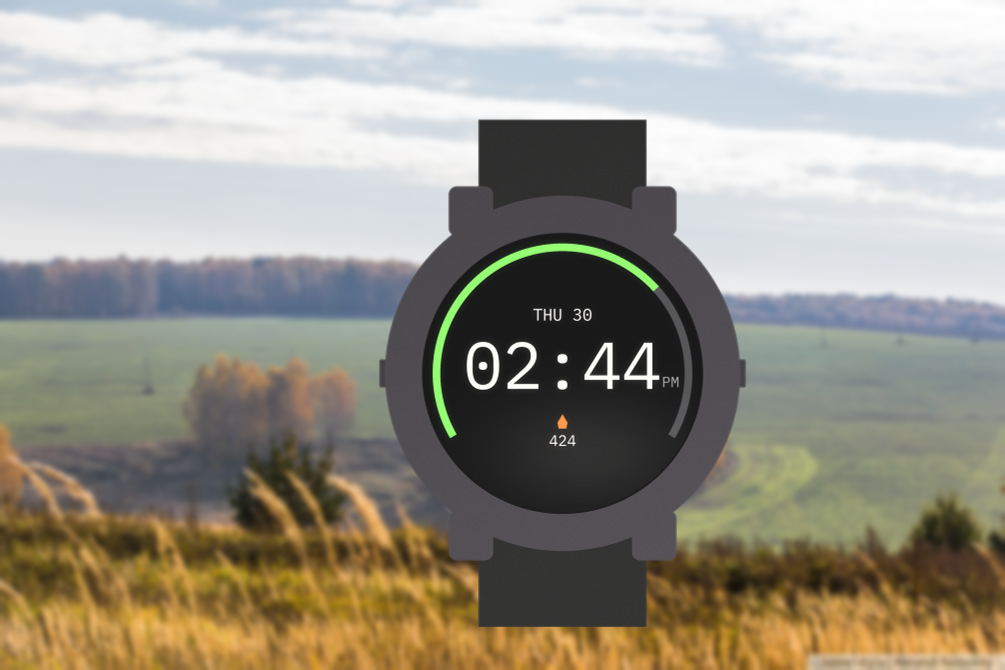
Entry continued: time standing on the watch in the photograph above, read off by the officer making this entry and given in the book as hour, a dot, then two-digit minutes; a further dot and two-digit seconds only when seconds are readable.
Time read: 2.44
